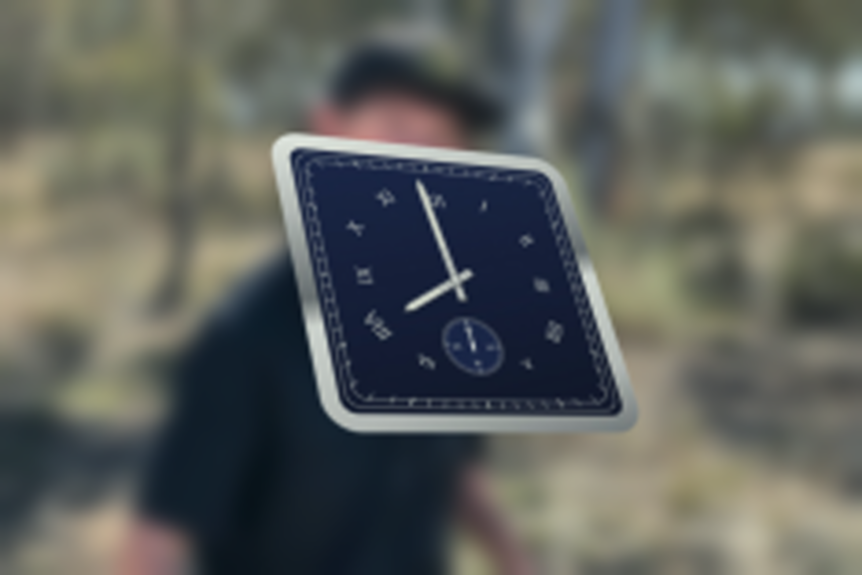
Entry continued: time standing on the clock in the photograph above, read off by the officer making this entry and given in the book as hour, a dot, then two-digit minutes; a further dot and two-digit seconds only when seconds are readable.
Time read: 7.59
